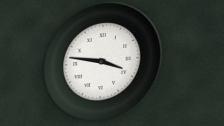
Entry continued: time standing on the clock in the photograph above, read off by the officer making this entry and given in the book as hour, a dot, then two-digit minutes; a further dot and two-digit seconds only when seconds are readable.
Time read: 3.47
